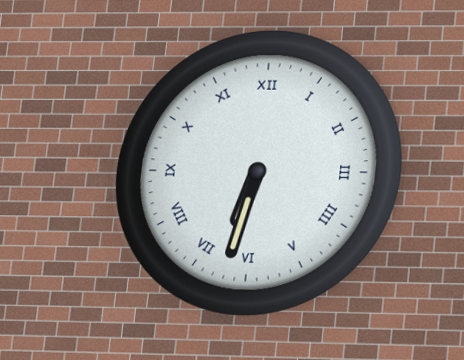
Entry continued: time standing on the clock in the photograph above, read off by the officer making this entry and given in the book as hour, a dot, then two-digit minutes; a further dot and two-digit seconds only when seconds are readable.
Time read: 6.32
